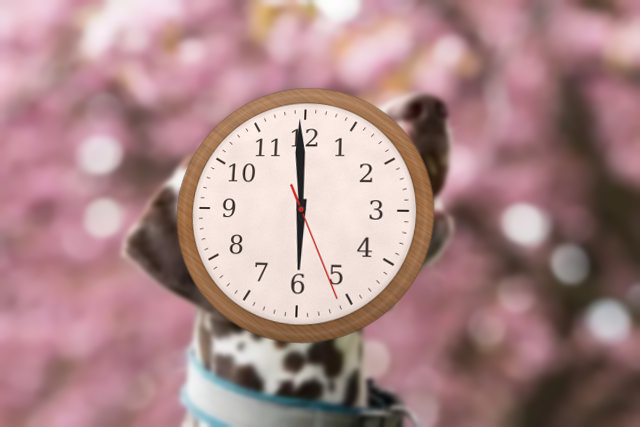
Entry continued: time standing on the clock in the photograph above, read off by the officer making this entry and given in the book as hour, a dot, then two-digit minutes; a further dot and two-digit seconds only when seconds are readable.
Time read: 5.59.26
